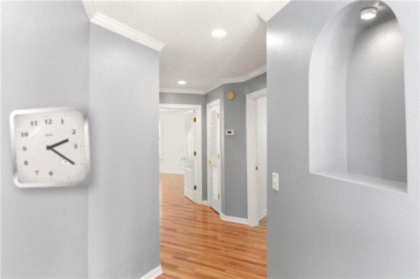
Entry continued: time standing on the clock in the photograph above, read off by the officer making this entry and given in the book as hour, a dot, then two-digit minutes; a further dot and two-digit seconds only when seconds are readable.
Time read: 2.21
